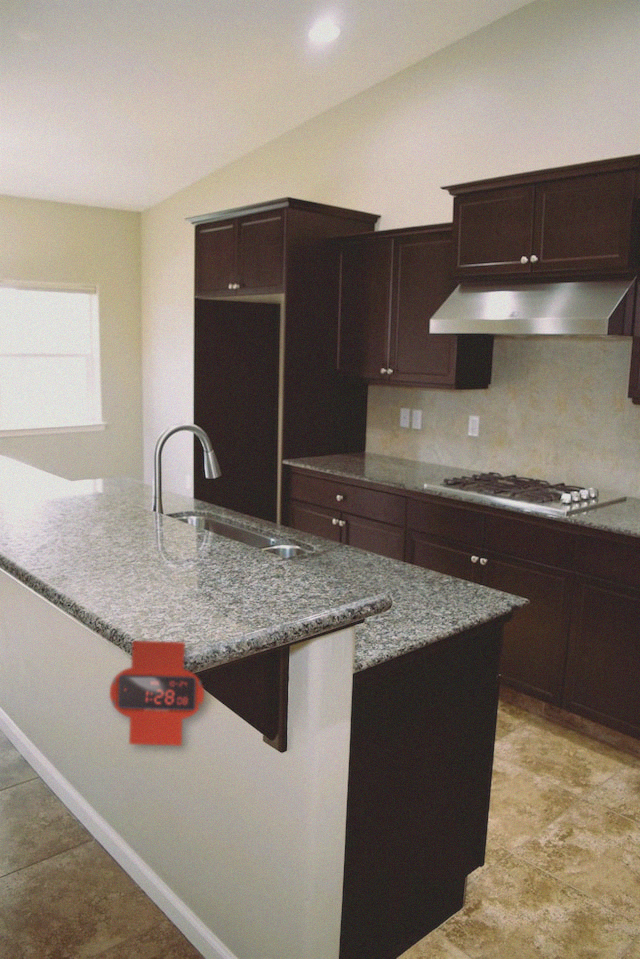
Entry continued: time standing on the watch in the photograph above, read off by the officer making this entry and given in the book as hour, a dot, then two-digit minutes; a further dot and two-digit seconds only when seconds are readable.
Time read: 1.28
